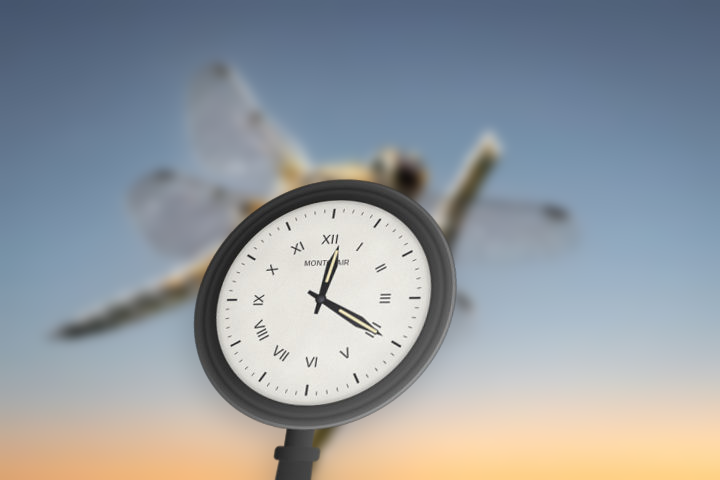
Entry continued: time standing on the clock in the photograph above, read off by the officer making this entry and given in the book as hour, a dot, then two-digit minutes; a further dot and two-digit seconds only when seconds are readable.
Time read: 12.20
